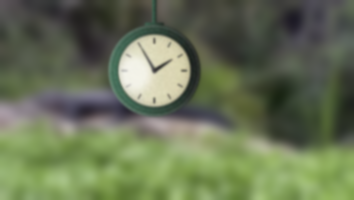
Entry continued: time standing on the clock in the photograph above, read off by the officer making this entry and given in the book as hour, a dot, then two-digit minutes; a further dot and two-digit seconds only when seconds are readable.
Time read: 1.55
